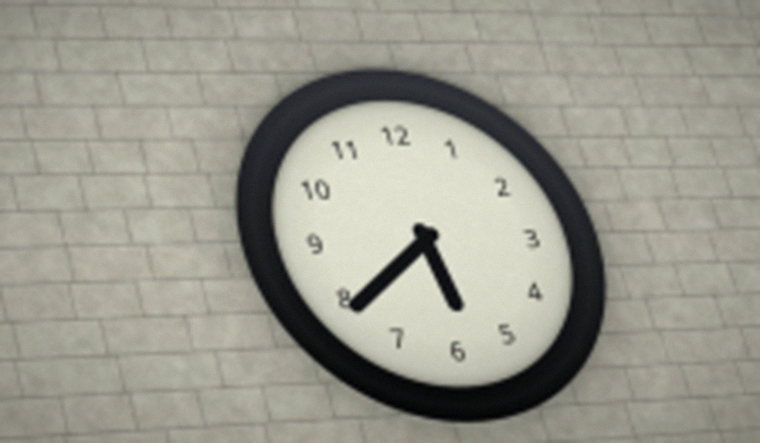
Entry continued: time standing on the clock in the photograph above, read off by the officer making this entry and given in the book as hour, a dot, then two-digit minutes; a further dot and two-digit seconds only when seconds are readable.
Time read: 5.39
